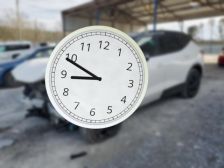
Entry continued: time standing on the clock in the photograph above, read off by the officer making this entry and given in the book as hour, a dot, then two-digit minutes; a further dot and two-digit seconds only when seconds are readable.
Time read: 8.49
